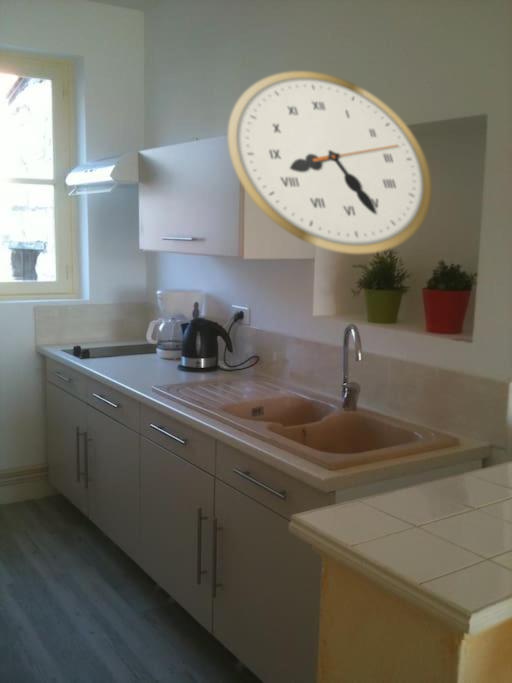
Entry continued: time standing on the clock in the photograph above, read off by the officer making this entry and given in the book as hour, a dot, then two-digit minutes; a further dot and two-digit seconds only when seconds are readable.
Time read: 8.26.13
